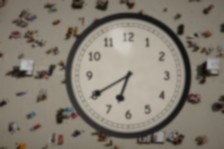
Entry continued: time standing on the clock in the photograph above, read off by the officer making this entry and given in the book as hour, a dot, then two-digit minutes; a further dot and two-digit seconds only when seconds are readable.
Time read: 6.40
